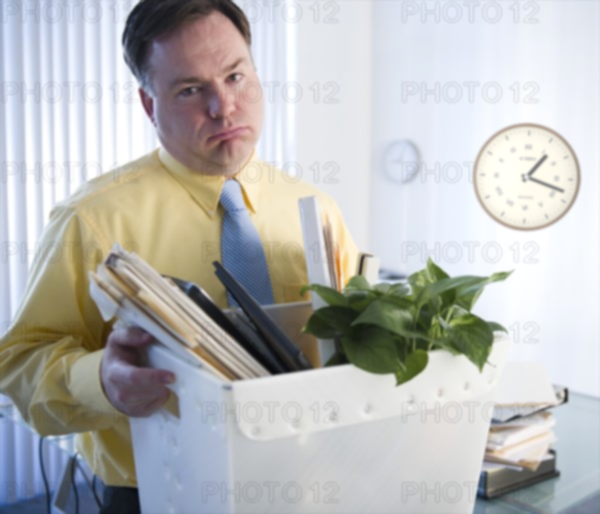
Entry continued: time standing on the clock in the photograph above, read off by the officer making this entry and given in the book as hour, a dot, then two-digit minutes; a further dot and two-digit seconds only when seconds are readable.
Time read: 1.18
